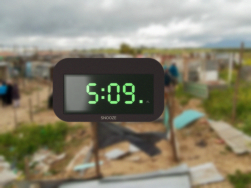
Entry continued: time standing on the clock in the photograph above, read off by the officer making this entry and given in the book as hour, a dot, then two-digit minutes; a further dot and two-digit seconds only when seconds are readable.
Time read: 5.09
